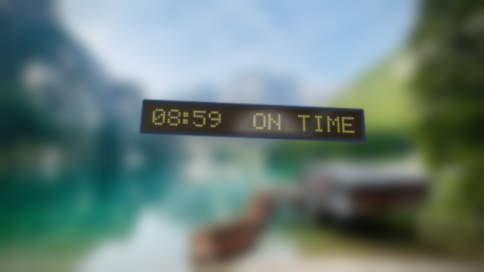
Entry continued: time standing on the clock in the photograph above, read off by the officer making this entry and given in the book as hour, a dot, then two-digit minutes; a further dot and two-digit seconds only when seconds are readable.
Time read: 8.59
